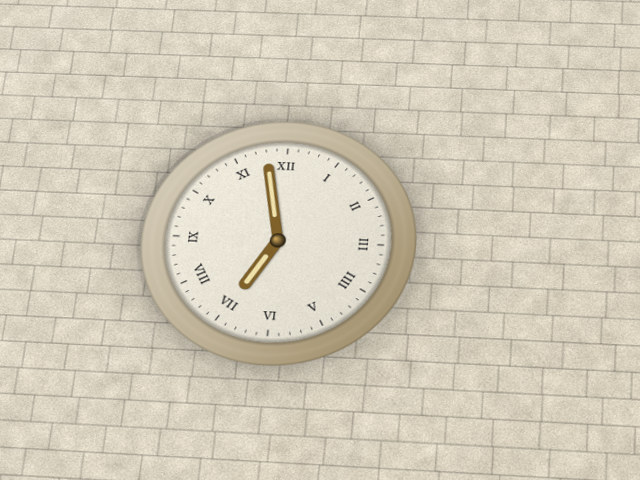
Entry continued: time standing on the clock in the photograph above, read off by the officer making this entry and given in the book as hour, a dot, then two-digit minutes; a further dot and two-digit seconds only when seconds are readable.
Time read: 6.58
